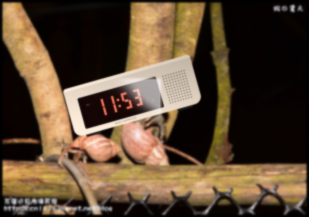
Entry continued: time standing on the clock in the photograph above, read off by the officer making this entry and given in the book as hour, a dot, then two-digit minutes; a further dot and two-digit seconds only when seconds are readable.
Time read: 11.53
